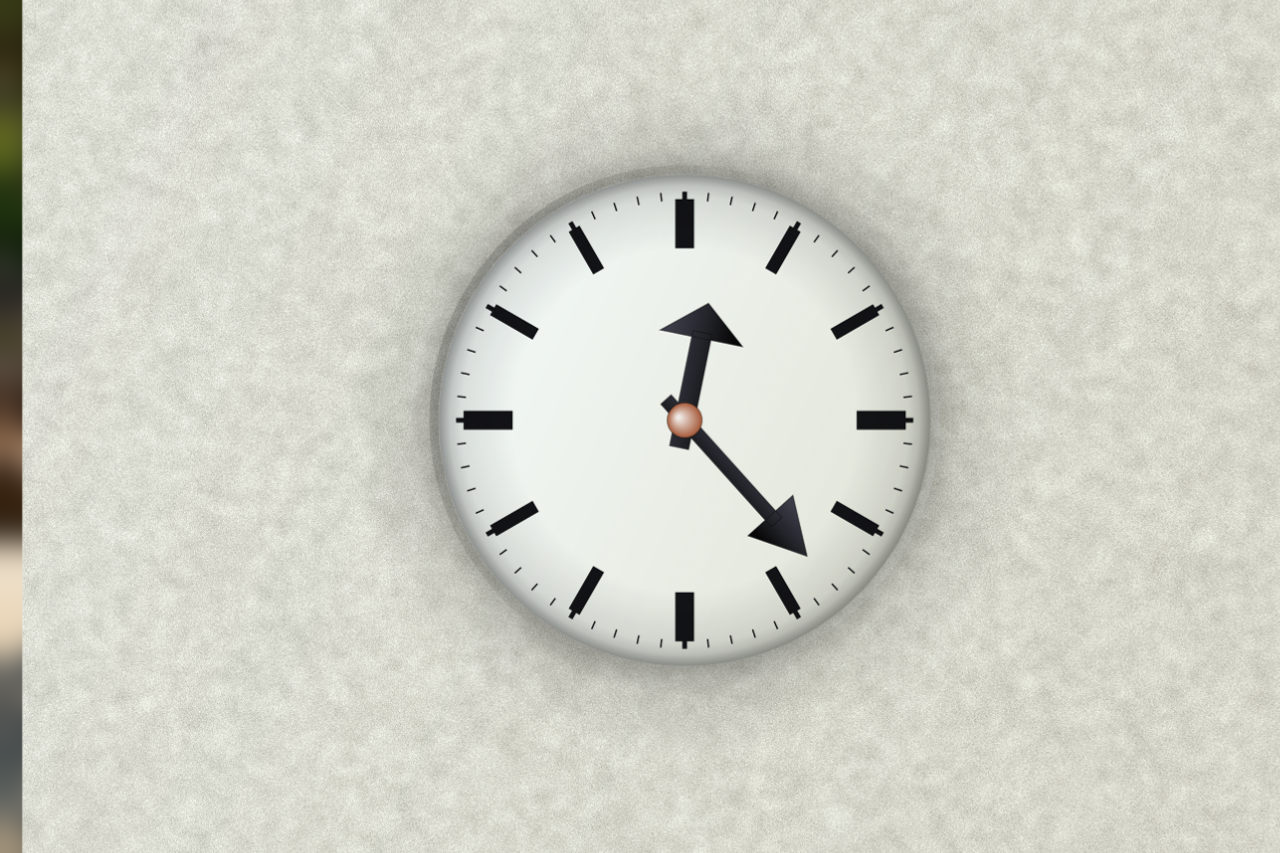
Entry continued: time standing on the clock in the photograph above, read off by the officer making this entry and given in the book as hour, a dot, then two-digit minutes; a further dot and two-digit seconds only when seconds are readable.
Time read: 12.23
